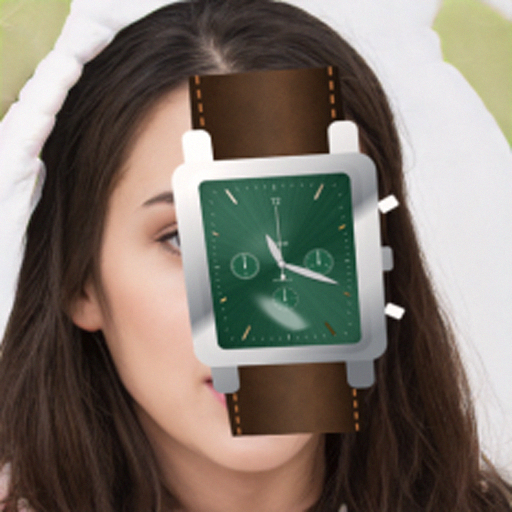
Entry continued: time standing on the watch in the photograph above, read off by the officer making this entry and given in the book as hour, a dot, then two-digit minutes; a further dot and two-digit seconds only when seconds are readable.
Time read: 11.19
